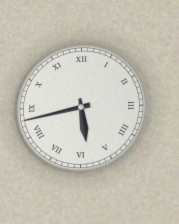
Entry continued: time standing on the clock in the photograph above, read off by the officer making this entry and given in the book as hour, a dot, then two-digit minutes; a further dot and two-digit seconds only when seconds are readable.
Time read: 5.43
